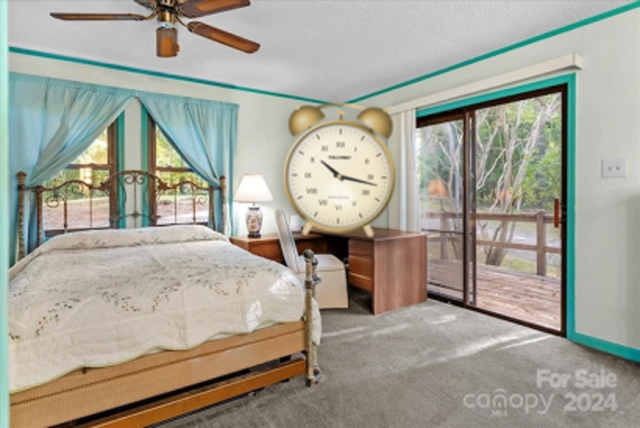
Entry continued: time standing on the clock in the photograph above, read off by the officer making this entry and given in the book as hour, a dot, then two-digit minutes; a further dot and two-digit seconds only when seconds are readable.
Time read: 10.17
